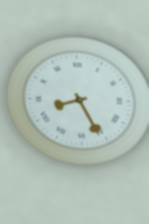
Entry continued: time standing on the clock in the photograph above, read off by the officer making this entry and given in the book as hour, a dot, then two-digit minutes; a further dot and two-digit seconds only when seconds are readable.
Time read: 8.26
